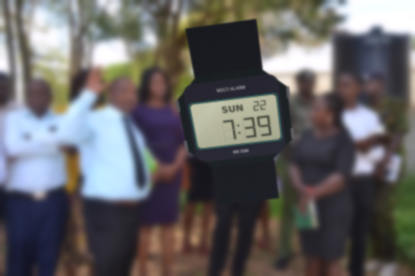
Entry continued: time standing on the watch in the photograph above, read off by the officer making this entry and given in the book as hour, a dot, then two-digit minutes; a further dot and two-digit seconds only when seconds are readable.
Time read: 7.39
